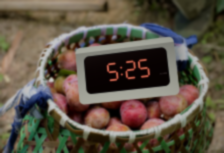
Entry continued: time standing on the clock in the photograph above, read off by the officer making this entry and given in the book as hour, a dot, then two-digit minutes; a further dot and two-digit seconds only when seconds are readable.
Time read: 5.25
